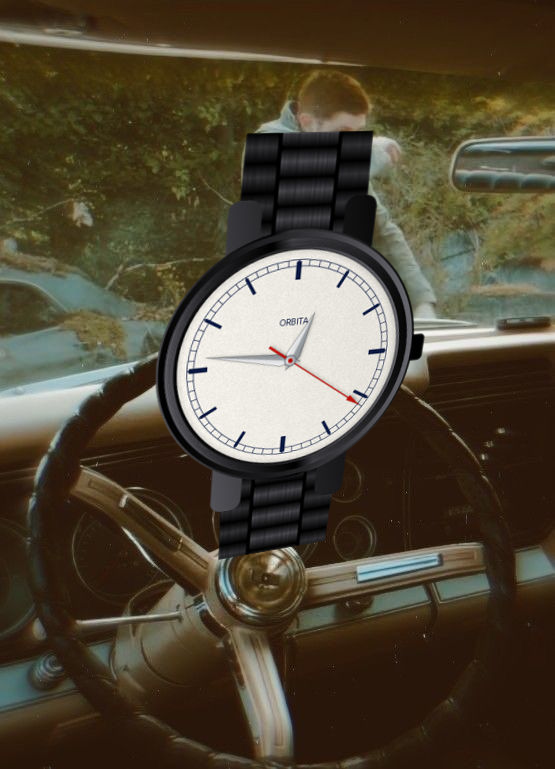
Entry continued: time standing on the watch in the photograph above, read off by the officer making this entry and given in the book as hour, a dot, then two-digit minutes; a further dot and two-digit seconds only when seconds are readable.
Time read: 12.46.21
